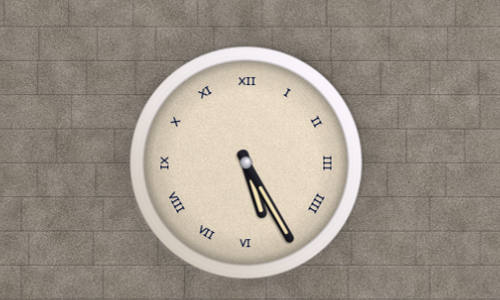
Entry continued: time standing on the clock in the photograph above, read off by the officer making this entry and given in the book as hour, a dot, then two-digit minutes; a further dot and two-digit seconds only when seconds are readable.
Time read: 5.25
